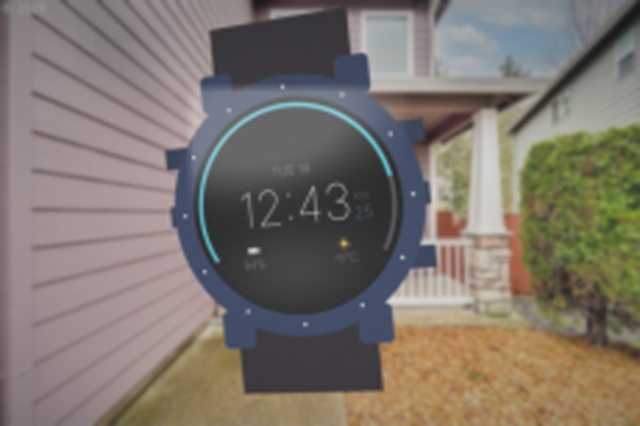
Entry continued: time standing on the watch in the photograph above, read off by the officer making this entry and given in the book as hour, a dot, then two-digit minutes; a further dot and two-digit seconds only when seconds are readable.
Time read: 12.43
